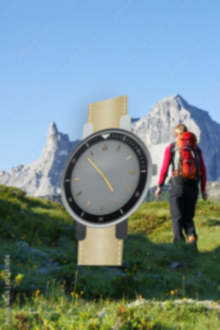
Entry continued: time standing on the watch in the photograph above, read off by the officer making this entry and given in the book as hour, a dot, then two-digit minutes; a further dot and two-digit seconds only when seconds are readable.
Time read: 4.53
